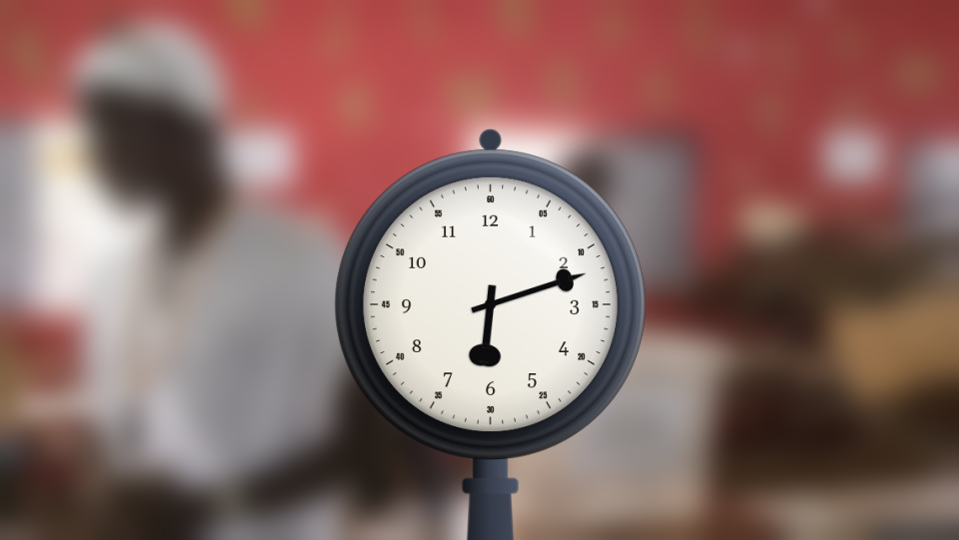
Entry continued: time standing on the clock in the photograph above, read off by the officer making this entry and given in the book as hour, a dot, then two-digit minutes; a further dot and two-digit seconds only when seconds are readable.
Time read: 6.12
